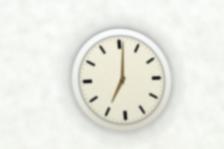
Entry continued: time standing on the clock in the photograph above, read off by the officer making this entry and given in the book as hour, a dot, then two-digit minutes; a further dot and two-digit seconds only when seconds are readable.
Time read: 7.01
